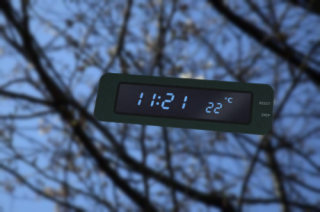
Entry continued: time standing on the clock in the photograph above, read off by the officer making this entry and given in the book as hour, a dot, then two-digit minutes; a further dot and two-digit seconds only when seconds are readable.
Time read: 11.21
